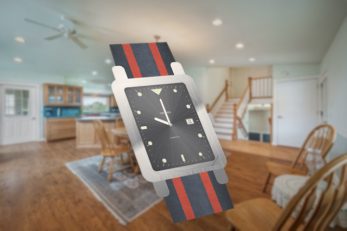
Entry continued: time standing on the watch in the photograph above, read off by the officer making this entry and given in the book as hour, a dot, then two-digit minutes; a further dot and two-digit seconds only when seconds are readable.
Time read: 10.00
